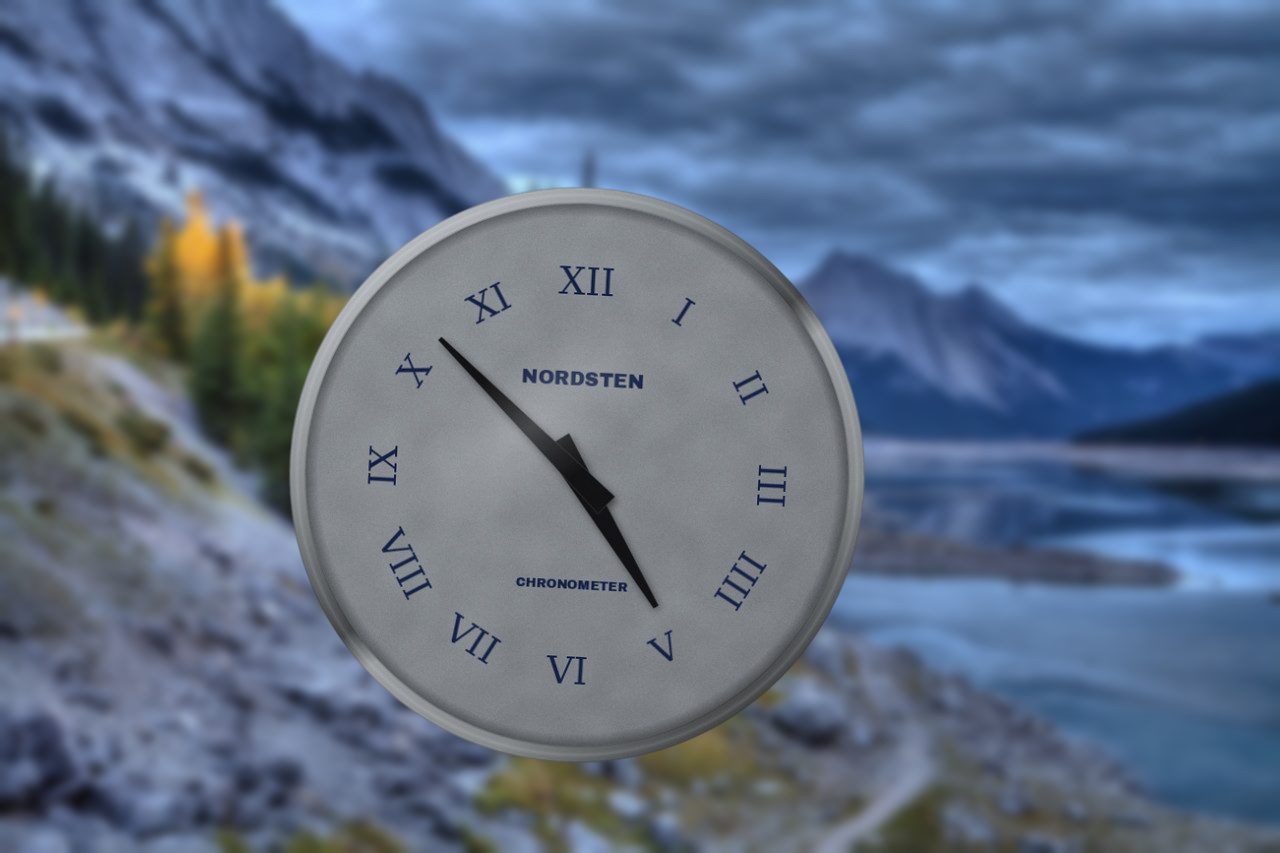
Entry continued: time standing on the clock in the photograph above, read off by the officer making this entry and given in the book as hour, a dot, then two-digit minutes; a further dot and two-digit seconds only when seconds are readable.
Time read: 4.52
